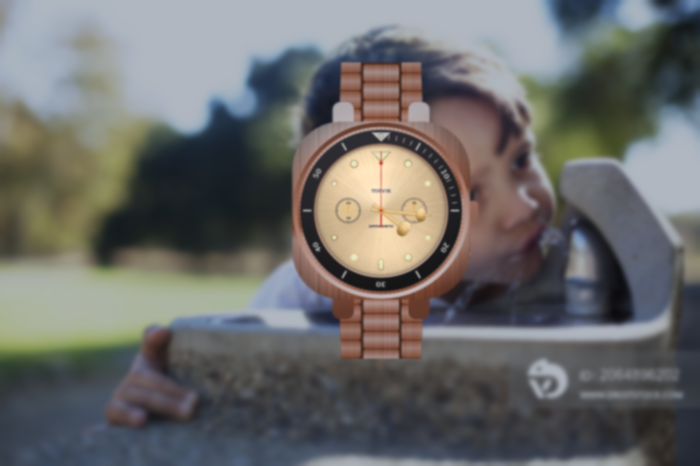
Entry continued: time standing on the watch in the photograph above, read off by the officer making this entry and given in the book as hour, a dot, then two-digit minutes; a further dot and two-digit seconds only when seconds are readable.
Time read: 4.16
